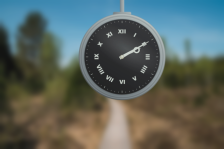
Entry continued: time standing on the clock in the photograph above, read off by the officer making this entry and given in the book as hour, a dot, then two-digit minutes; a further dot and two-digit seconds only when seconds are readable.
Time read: 2.10
